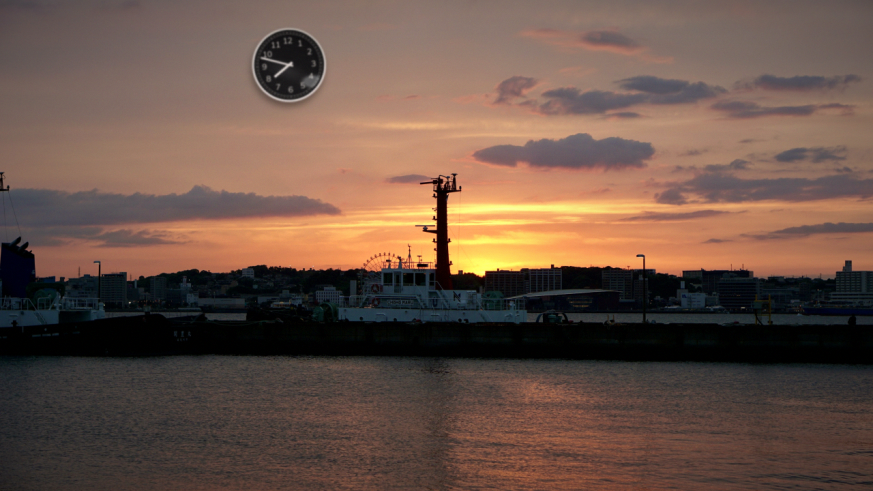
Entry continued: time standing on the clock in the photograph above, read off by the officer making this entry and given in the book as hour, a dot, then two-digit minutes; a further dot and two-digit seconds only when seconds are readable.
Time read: 7.48
